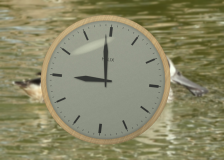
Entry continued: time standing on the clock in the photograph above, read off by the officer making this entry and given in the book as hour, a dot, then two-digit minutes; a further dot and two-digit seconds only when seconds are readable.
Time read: 8.59
